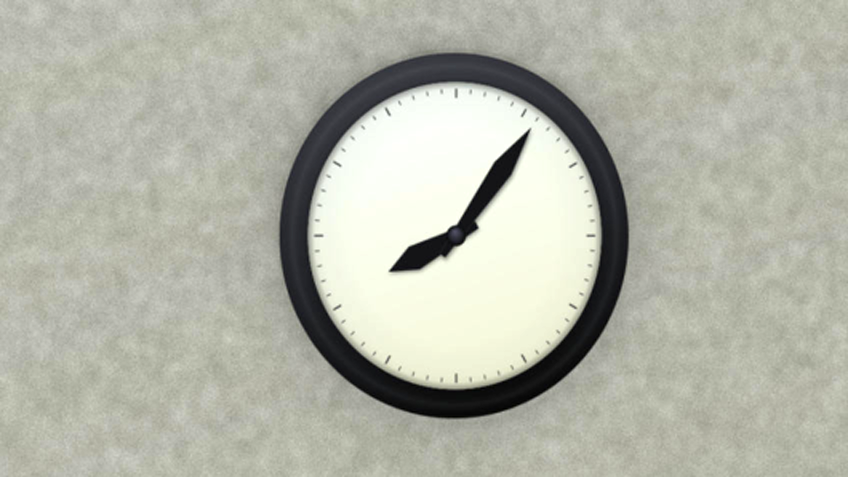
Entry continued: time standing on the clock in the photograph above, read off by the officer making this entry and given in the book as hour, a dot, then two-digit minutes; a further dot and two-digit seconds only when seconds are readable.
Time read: 8.06
